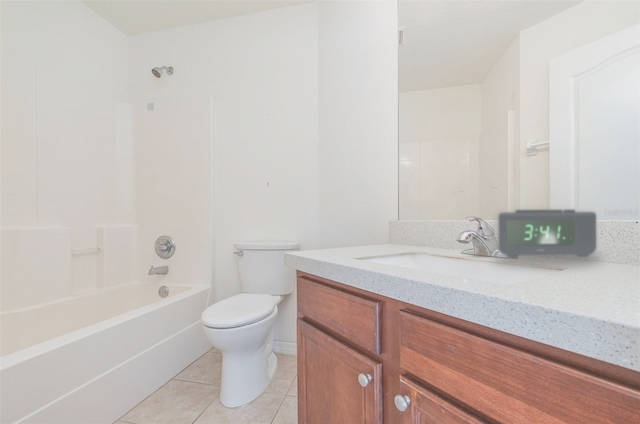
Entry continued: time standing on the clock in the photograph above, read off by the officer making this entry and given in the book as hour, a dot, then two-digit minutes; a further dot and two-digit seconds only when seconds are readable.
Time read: 3.41
